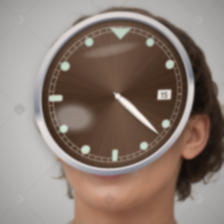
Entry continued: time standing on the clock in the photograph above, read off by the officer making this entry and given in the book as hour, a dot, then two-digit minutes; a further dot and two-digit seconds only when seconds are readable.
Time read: 4.22
